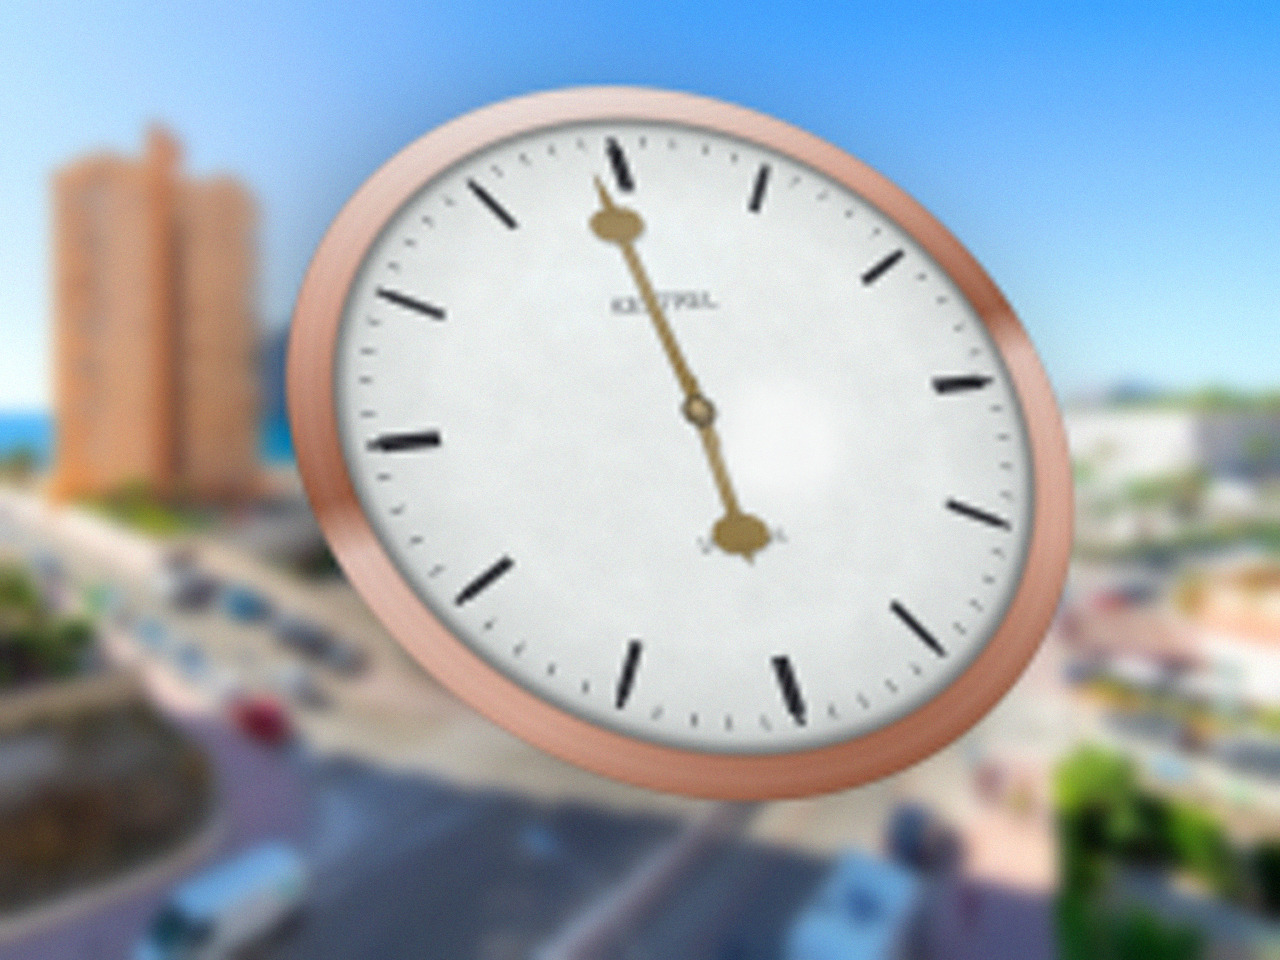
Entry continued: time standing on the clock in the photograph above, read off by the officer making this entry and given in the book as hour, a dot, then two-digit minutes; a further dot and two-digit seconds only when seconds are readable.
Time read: 5.59
